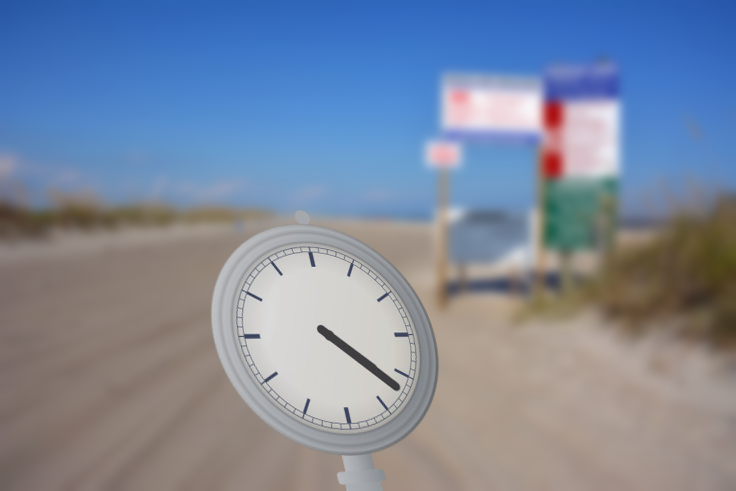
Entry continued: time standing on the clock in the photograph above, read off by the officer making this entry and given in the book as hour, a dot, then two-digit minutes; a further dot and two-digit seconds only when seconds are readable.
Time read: 4.22
